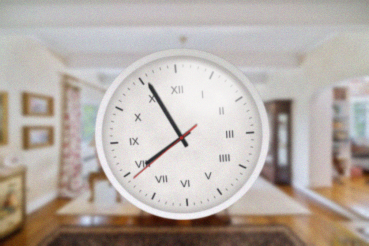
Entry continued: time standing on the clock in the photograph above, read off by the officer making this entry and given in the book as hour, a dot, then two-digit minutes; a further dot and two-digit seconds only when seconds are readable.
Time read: 7.55.39
